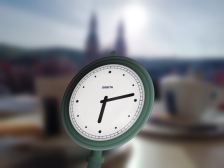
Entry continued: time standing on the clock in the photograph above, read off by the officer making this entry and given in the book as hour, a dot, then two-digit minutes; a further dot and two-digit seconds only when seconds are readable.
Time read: 6.13
